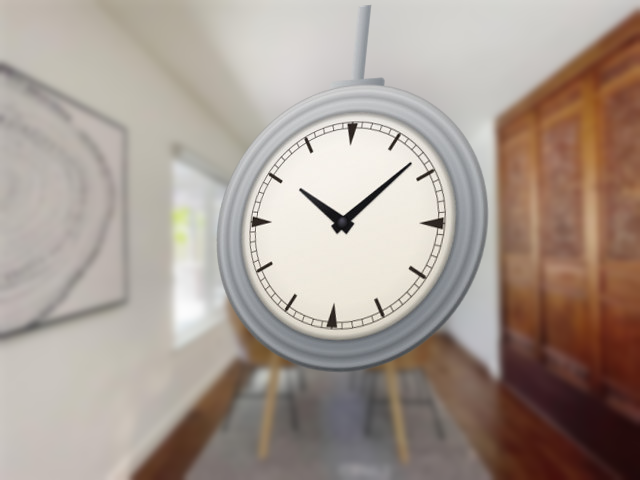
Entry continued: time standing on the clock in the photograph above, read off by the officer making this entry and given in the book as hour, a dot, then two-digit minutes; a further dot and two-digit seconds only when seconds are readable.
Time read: 10.08
